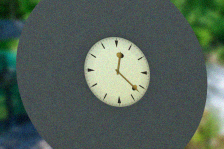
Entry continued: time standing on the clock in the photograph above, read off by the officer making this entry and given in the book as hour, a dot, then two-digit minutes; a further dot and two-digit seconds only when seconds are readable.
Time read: 12.22
